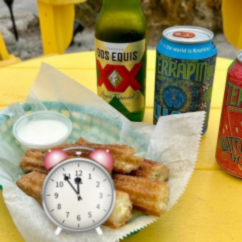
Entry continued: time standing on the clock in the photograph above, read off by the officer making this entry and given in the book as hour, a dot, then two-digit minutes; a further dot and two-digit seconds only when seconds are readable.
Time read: 11.54
